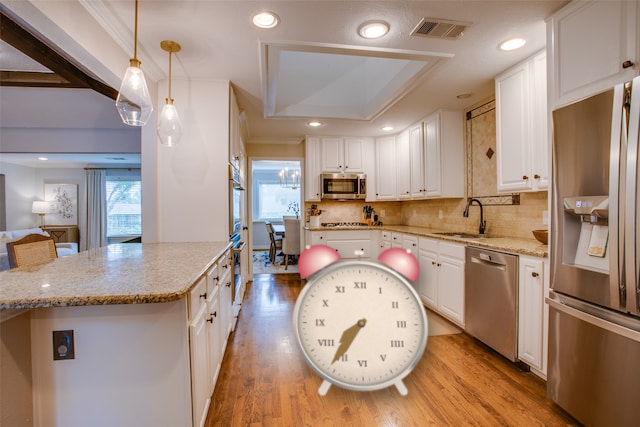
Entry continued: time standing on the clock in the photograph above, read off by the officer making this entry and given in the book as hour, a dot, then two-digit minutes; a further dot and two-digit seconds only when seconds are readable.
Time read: 7.36
